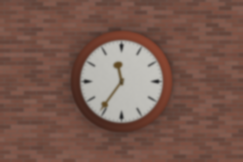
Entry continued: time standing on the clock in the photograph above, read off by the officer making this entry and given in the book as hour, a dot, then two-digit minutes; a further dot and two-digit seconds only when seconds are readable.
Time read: 11.36
